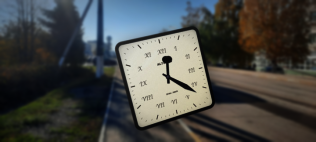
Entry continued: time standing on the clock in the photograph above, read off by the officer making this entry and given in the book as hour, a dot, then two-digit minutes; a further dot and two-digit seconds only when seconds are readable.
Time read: 12.22
